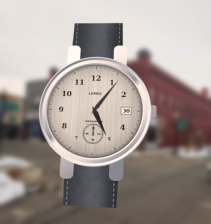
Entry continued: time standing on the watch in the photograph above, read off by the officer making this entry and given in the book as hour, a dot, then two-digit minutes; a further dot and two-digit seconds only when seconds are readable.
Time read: 5.06
